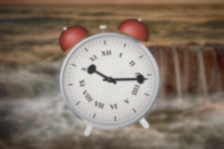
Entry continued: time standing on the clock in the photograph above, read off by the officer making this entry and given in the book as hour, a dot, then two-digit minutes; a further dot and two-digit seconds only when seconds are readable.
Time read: 10.16
